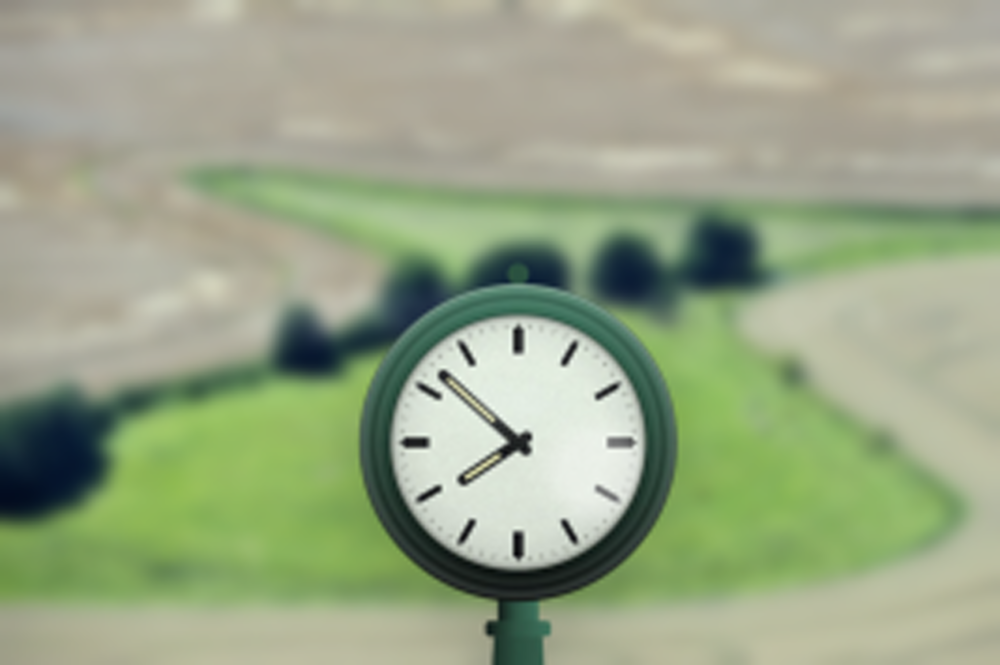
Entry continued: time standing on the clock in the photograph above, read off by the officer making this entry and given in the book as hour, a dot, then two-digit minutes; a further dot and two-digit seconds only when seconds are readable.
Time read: 7.52
